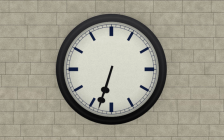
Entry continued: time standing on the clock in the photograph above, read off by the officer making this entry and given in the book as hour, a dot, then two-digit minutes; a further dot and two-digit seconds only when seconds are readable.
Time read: 6.33
